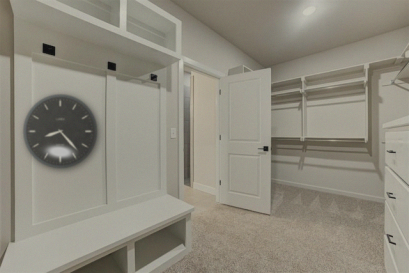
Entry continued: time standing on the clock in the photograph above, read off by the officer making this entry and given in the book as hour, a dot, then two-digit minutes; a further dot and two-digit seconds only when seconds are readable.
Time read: 8.23
